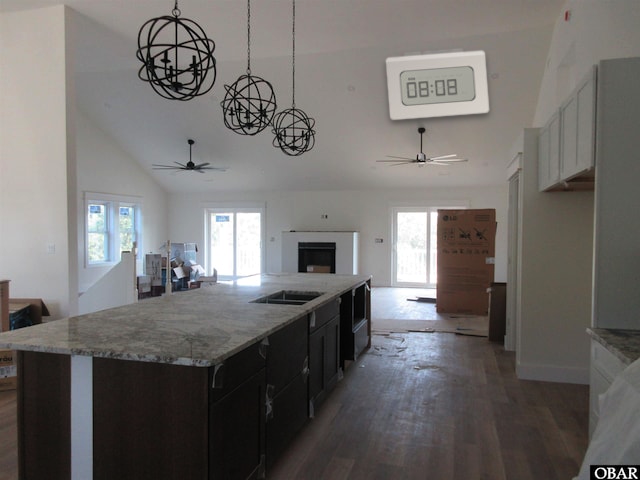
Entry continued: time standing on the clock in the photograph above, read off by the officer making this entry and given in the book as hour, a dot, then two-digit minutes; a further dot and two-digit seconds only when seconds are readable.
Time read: 8.08
